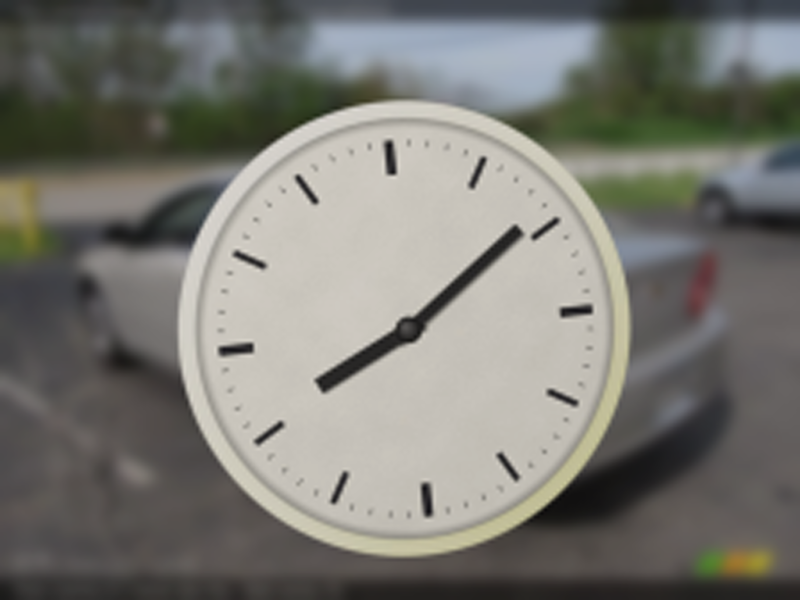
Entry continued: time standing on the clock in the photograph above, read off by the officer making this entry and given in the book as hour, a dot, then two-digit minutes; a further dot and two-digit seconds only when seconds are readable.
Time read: 8.09
